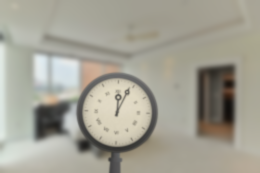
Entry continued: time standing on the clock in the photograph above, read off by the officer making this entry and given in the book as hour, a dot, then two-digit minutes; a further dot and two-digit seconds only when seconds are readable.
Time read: 12.04
